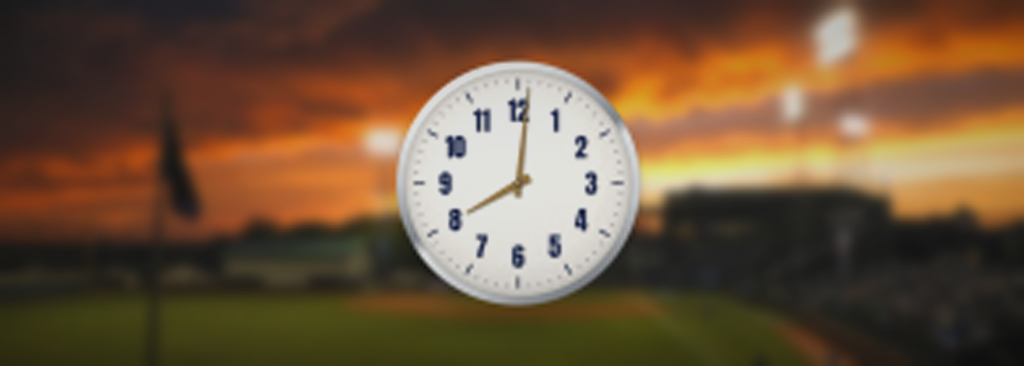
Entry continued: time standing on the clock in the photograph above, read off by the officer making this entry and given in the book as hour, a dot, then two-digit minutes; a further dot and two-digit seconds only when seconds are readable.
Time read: 8.01
